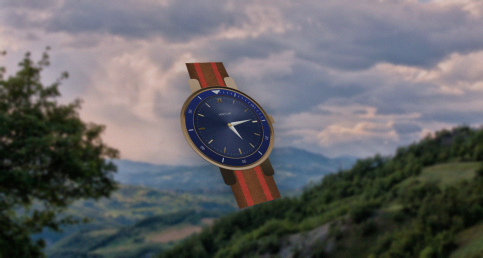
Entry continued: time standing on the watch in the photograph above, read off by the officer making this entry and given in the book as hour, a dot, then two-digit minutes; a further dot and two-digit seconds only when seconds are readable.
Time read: 5.14
